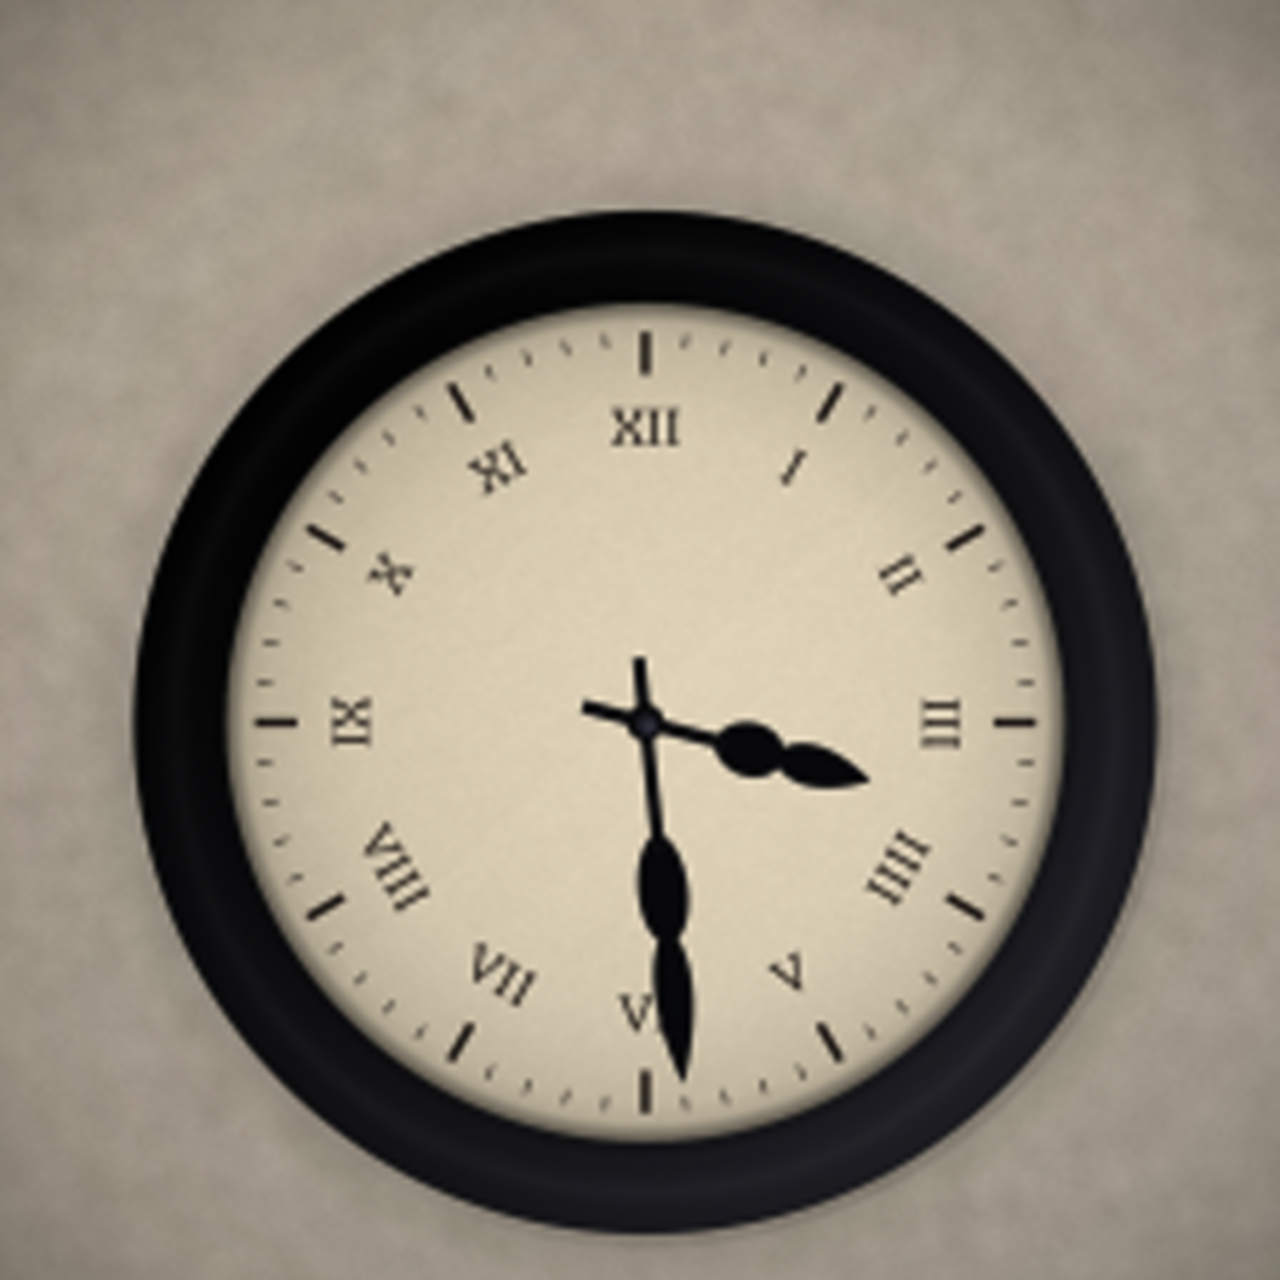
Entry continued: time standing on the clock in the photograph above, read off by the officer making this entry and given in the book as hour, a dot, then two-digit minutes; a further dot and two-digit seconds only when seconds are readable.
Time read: 3.29
